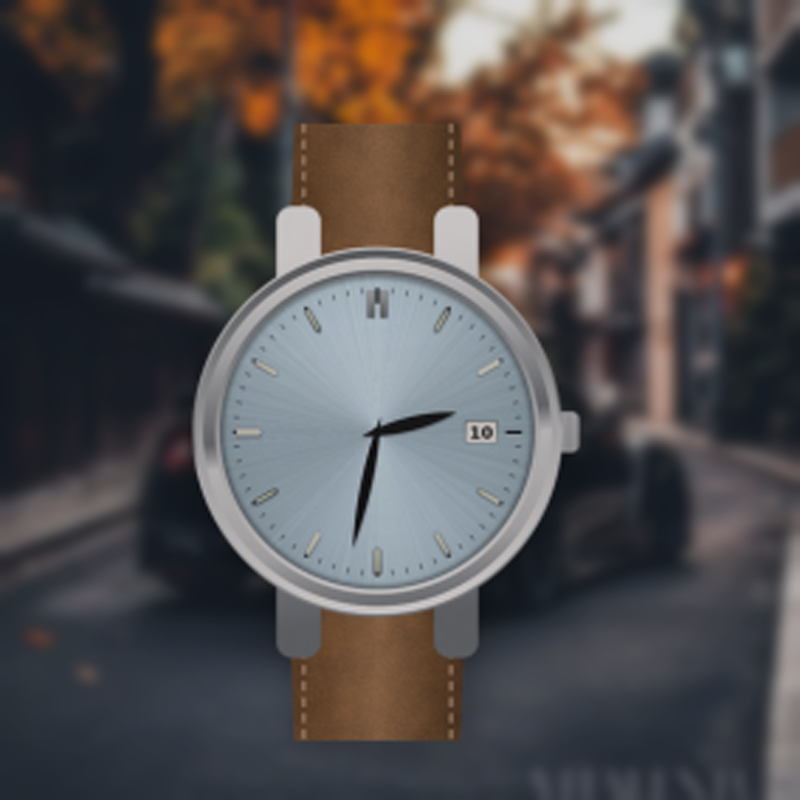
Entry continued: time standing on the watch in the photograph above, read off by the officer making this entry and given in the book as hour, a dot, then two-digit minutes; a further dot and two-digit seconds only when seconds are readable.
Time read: 2.32
